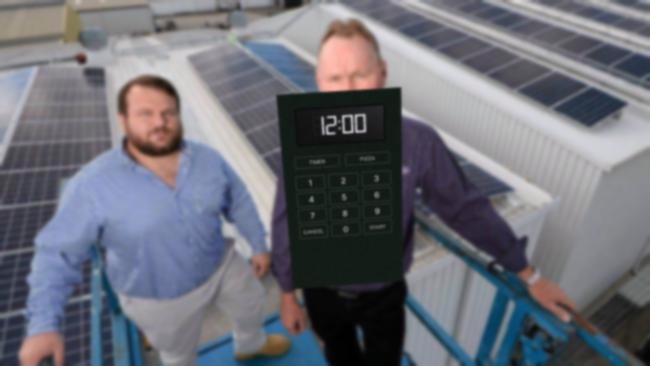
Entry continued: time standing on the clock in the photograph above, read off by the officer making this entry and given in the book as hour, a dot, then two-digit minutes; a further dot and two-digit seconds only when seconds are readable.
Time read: 12.00
